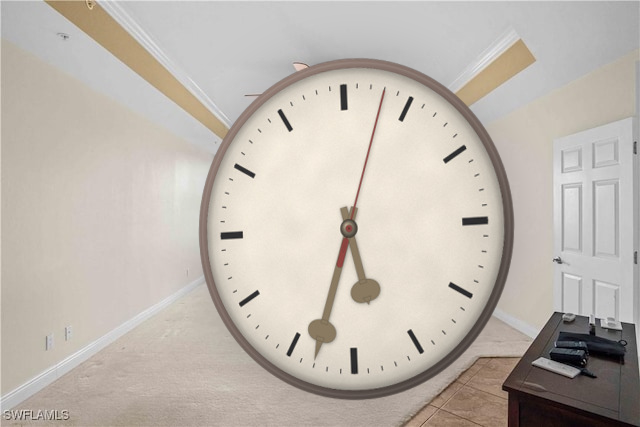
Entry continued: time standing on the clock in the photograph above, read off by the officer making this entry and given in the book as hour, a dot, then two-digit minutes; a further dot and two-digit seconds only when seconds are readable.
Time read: 5.33.03
